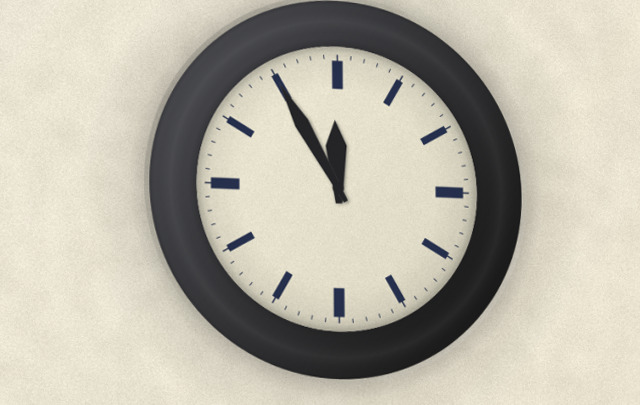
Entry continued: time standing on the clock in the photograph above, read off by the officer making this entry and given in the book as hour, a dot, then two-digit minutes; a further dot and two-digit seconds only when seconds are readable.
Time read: 11.55
